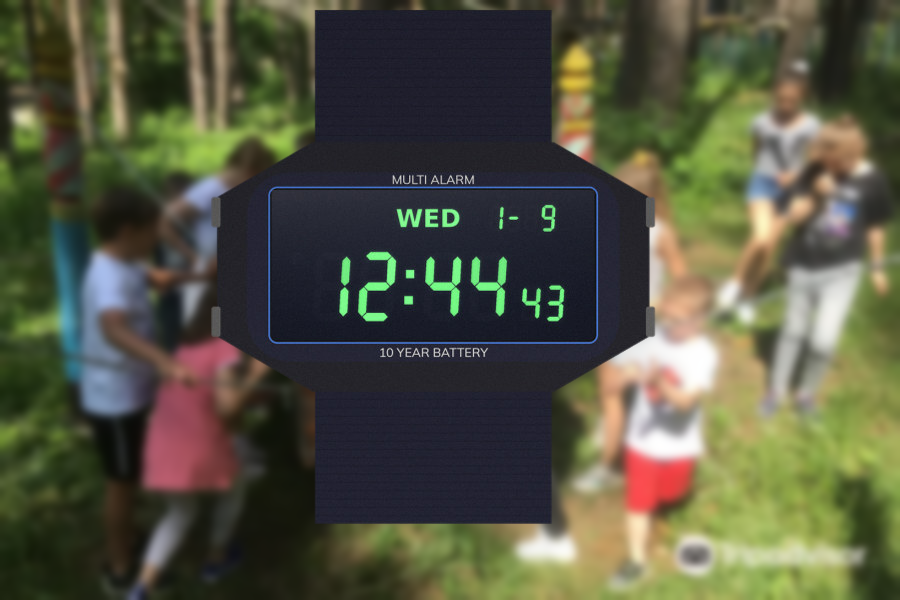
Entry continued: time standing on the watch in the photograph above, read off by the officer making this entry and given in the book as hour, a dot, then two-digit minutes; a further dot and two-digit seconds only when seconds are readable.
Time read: 12.44.43
